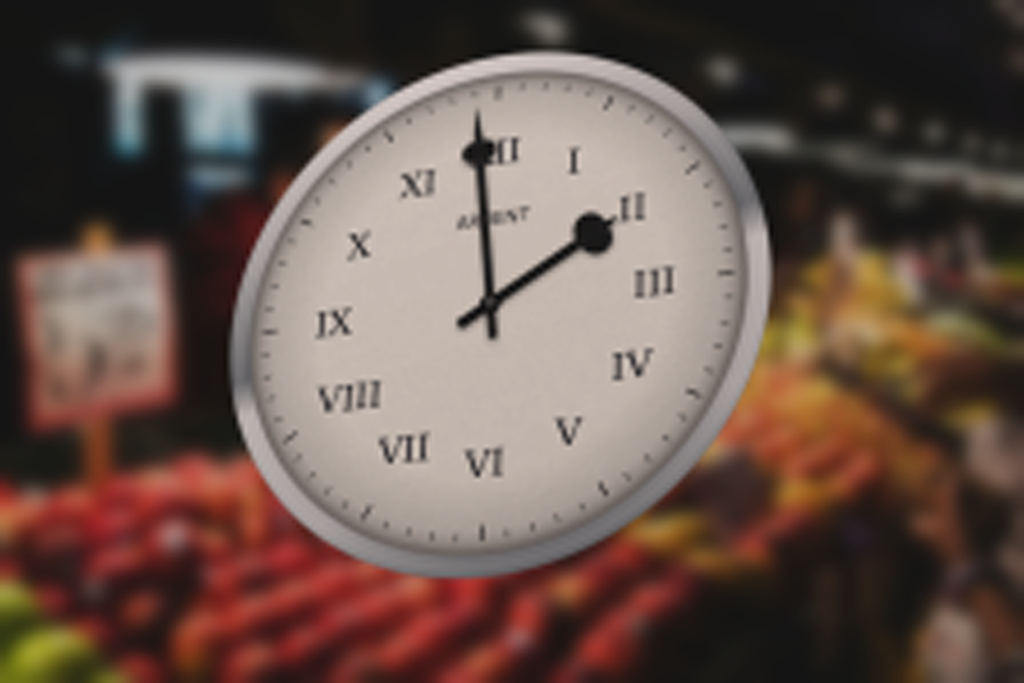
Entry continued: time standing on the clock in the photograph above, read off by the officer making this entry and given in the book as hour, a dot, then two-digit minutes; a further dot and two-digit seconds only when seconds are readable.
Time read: 1.59
